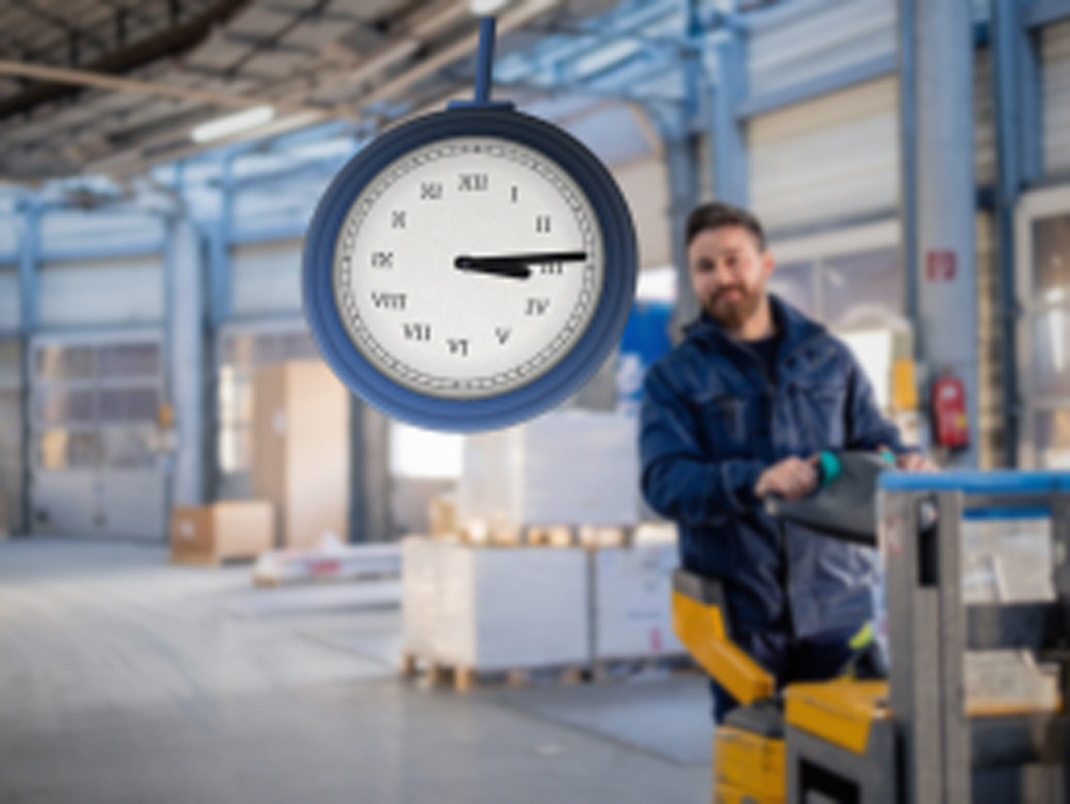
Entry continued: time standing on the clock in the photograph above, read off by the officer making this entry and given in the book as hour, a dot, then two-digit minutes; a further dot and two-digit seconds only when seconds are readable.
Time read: 3.14
